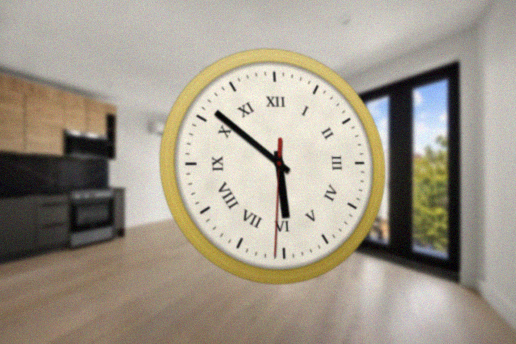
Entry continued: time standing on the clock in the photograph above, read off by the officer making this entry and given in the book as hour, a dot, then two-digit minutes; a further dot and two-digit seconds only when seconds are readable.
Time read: 5.51.31
